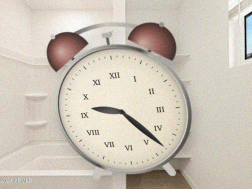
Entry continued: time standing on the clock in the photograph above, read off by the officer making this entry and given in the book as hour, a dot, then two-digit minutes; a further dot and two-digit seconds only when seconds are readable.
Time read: 9.23
